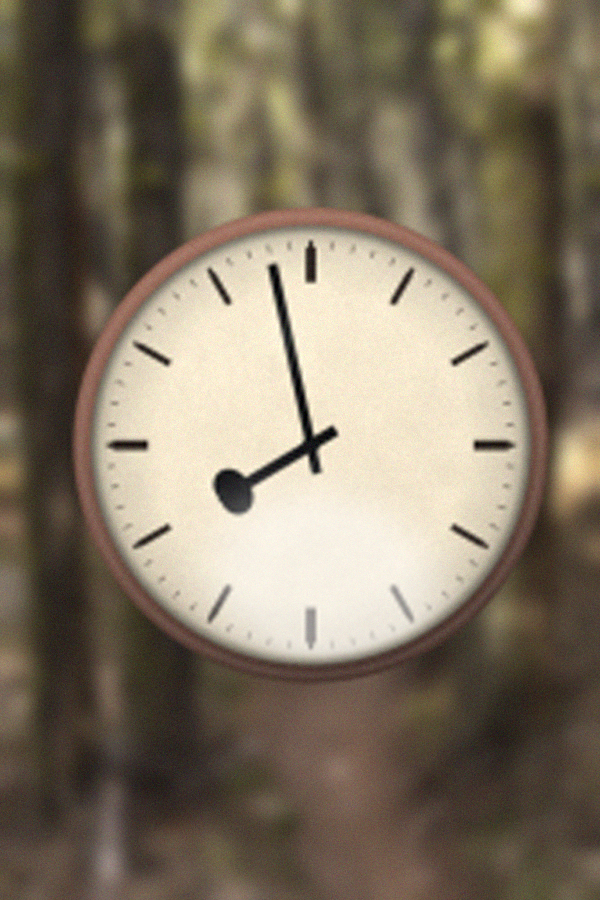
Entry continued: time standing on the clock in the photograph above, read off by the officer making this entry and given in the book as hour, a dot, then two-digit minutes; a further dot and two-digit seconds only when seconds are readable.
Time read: 7.58
